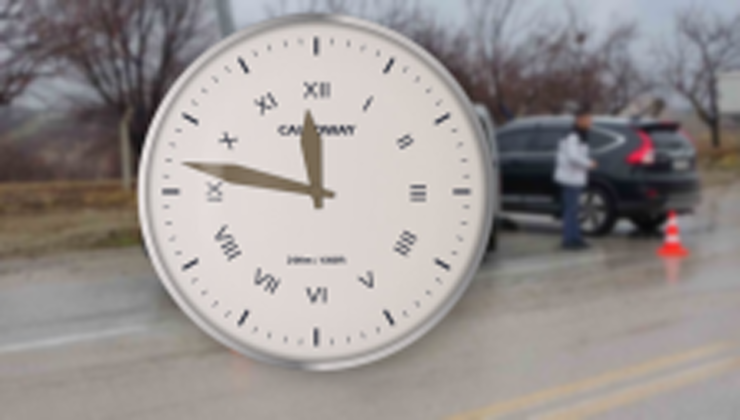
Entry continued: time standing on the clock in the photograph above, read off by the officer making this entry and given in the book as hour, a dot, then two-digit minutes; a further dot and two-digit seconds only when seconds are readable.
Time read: 11.47
